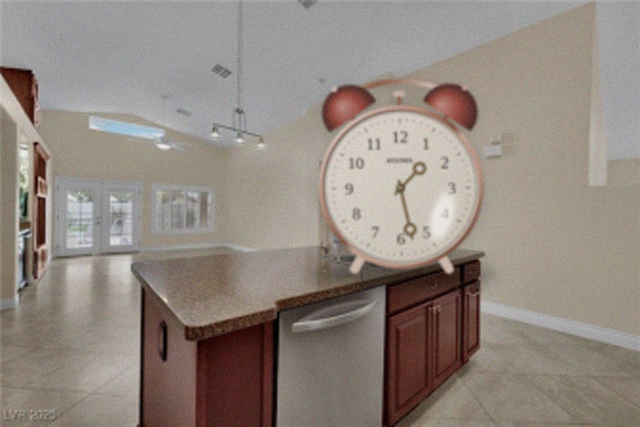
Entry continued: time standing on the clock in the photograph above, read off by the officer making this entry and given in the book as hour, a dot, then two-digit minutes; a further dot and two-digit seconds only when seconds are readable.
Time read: 1.28
